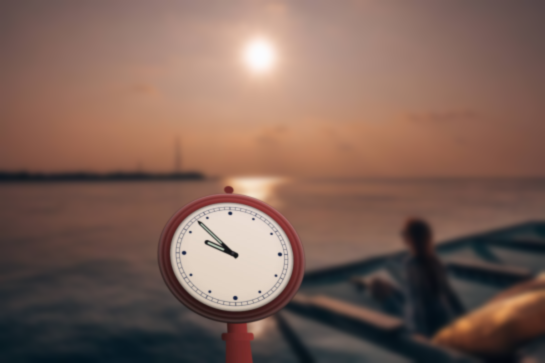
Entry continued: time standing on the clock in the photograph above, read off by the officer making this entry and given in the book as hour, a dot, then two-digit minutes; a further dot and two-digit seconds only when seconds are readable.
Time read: 9.53
